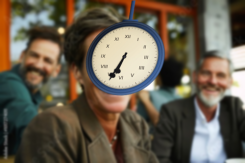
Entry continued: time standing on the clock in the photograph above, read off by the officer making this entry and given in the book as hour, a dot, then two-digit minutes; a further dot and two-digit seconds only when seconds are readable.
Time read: 6.34
